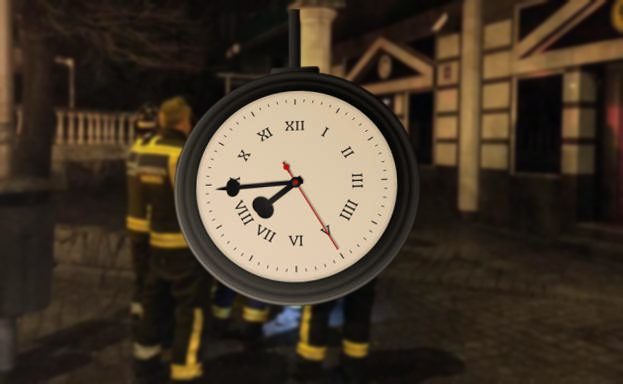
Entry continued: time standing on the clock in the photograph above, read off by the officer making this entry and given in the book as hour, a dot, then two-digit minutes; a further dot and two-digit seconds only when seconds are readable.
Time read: 7.44.25
